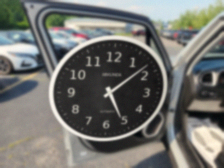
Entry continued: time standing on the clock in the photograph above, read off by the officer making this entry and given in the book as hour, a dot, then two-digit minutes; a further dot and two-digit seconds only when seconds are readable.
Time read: 5.08
